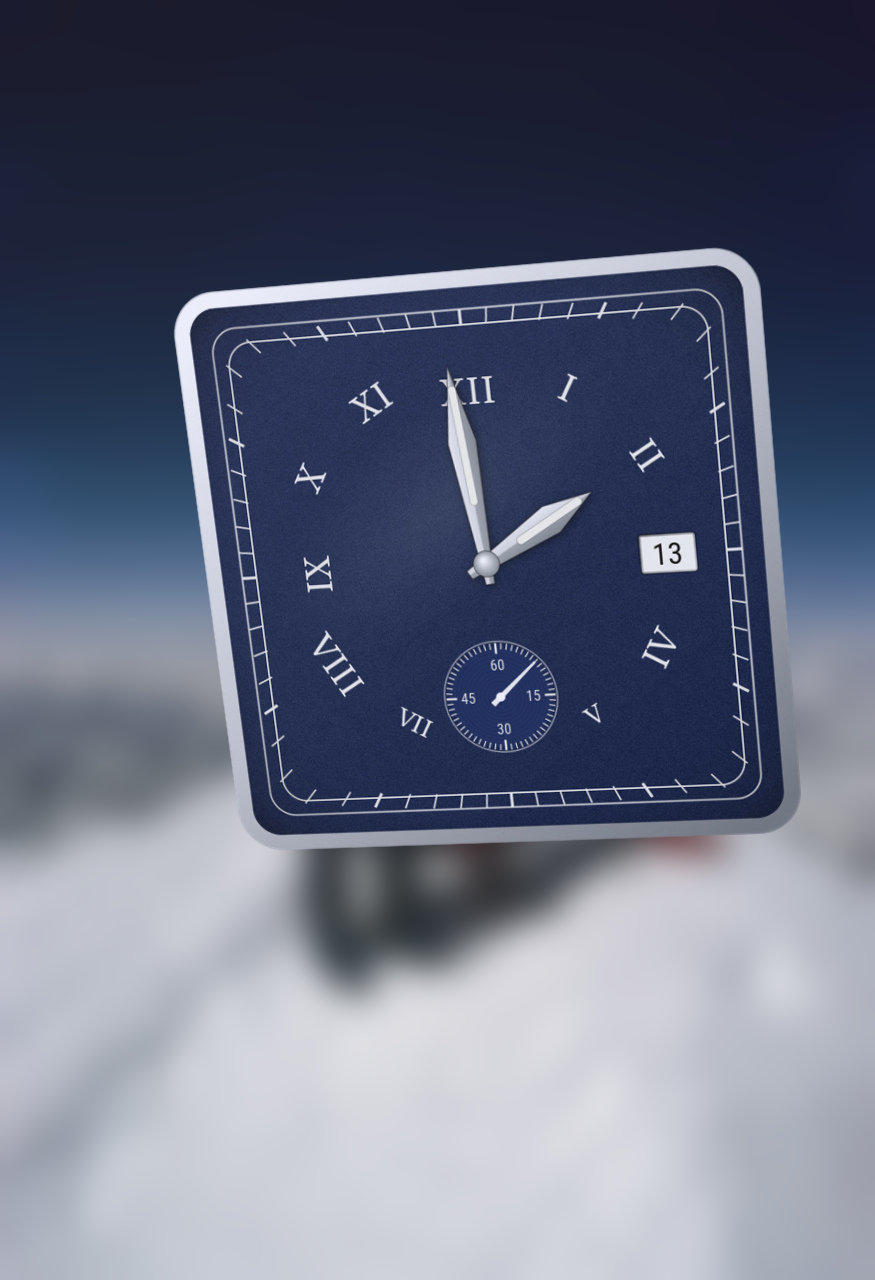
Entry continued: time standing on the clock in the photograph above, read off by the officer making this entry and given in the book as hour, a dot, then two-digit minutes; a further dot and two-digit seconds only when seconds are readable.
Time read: 1.59.08
